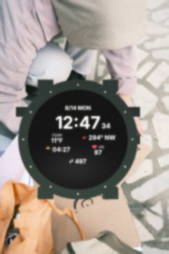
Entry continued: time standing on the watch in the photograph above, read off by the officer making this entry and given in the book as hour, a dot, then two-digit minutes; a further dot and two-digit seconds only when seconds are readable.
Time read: 12.47
